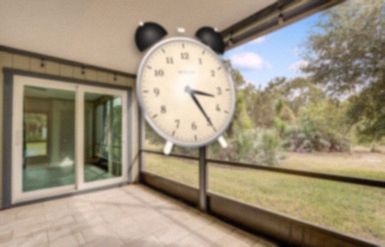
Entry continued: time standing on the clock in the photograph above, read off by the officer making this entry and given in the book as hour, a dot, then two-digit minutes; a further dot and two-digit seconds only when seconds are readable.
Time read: 3.25
